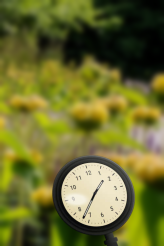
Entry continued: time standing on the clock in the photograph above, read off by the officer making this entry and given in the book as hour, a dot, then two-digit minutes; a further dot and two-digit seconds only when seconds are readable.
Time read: 1.37
